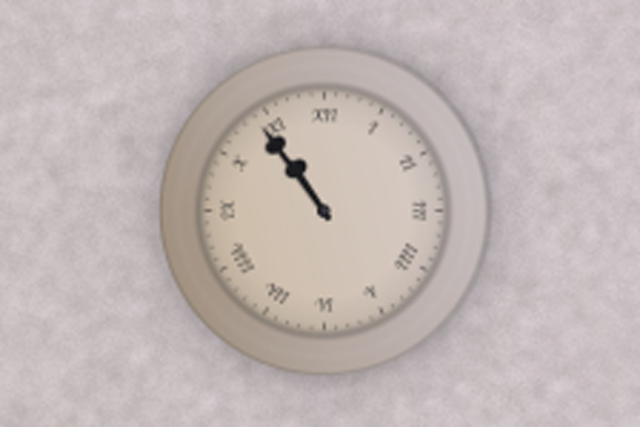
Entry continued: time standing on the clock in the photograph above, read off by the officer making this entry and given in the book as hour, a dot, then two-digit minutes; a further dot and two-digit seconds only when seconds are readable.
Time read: 10.54
